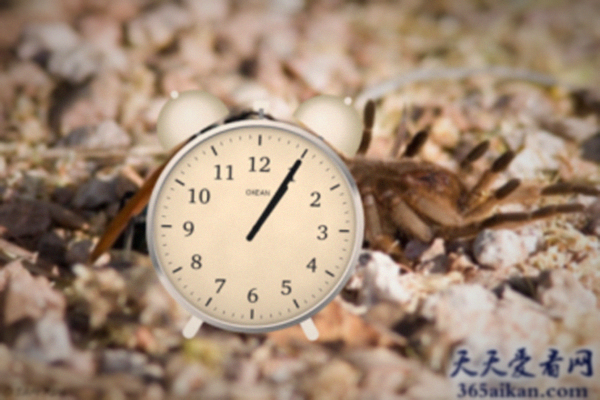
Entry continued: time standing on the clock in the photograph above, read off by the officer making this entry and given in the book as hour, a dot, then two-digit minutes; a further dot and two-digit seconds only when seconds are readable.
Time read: 1.05
